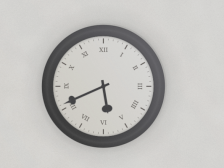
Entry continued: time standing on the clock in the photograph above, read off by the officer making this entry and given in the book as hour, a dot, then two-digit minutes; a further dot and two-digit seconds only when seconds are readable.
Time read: 5.41
